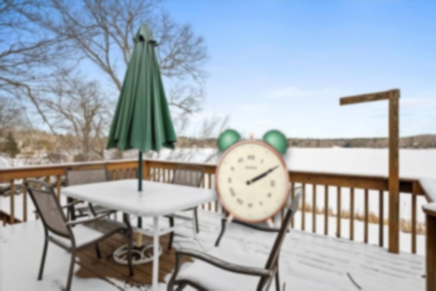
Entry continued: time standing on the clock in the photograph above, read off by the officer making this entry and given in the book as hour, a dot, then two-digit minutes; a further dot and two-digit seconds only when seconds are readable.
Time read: 2.10
